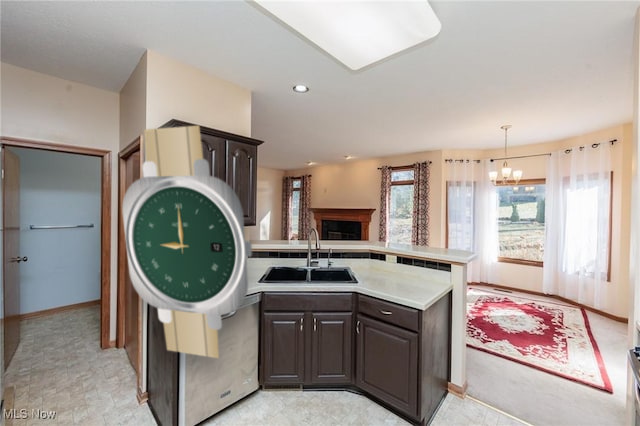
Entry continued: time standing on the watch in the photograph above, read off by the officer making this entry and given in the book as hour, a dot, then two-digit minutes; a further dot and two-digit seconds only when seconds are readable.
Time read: 9.00
